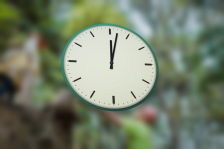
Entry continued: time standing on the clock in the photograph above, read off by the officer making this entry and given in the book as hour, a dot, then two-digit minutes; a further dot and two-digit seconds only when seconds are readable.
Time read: 12.02
